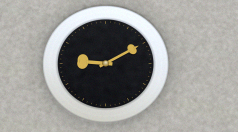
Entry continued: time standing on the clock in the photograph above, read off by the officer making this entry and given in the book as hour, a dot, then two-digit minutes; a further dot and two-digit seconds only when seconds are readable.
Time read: 9.10
